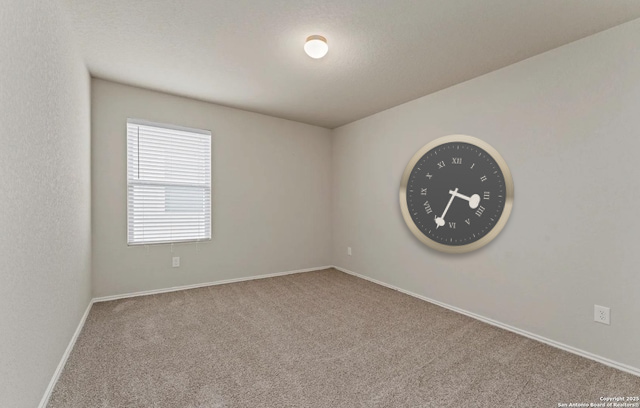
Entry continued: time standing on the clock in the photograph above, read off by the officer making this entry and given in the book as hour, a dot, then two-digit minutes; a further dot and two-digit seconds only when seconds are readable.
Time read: 3.34
